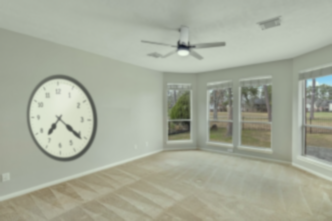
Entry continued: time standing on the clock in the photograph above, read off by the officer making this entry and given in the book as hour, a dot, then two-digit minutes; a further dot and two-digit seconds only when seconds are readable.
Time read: 7.21
